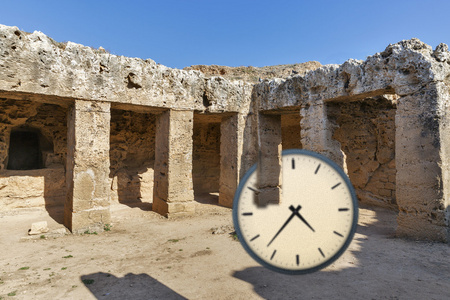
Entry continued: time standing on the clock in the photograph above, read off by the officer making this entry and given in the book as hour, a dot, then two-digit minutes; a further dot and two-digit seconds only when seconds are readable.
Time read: 4.37
